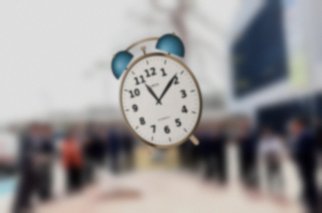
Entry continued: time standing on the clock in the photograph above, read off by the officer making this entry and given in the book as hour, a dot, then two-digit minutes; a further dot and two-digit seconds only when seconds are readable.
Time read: 11.09
